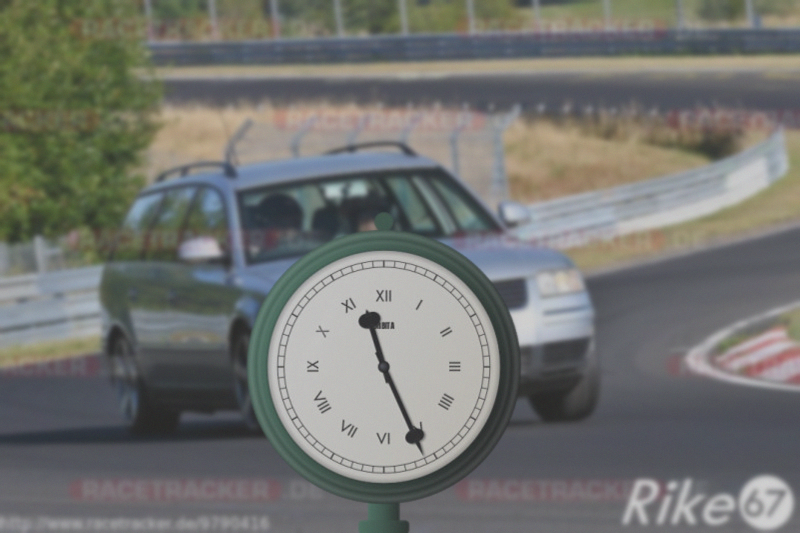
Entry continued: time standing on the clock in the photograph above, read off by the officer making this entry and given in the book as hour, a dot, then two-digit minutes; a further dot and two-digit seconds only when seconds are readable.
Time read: 11.26
